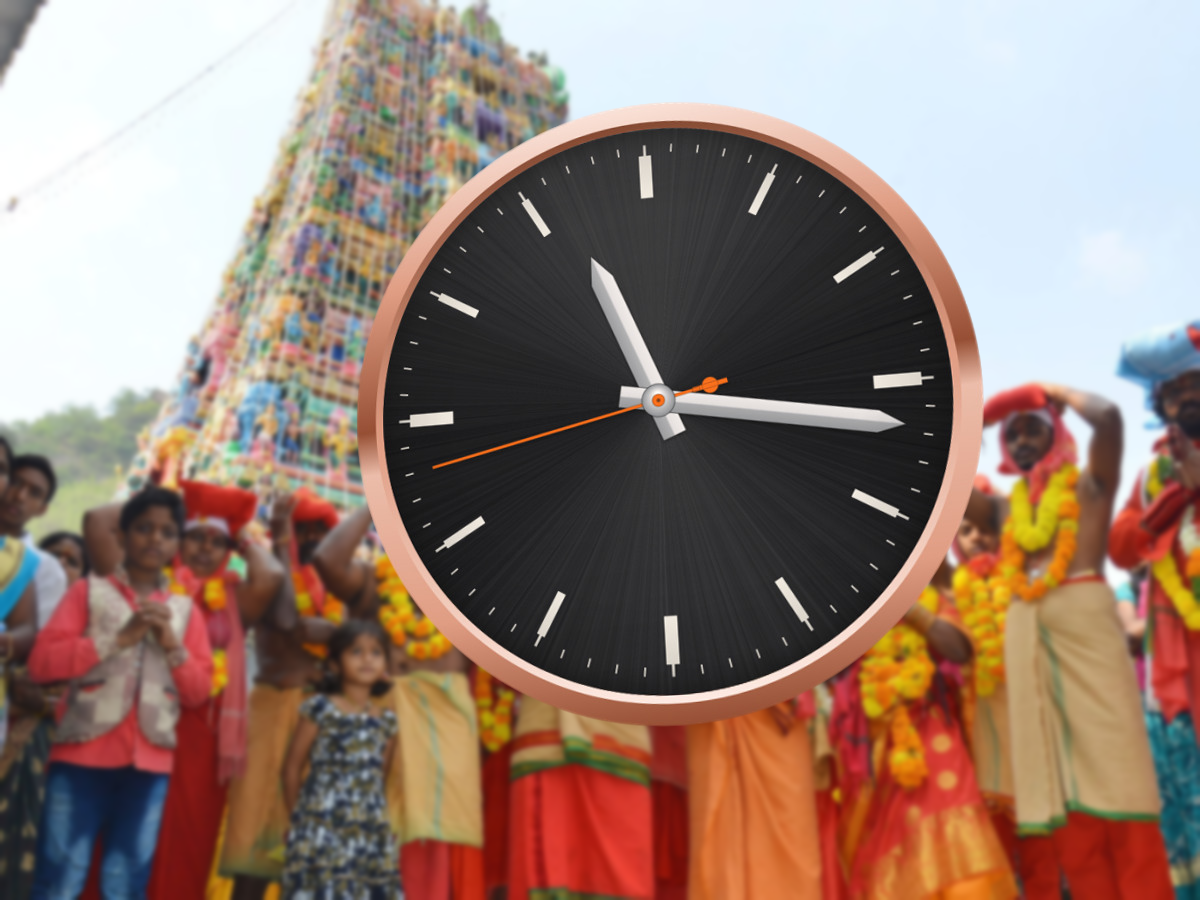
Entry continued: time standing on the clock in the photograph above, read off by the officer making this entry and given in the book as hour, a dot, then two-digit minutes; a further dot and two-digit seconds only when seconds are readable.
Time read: 11.16.43
